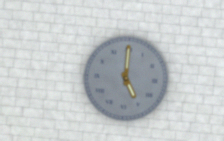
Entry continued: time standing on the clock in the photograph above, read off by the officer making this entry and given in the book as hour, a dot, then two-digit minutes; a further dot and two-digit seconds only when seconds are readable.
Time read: 5.00
